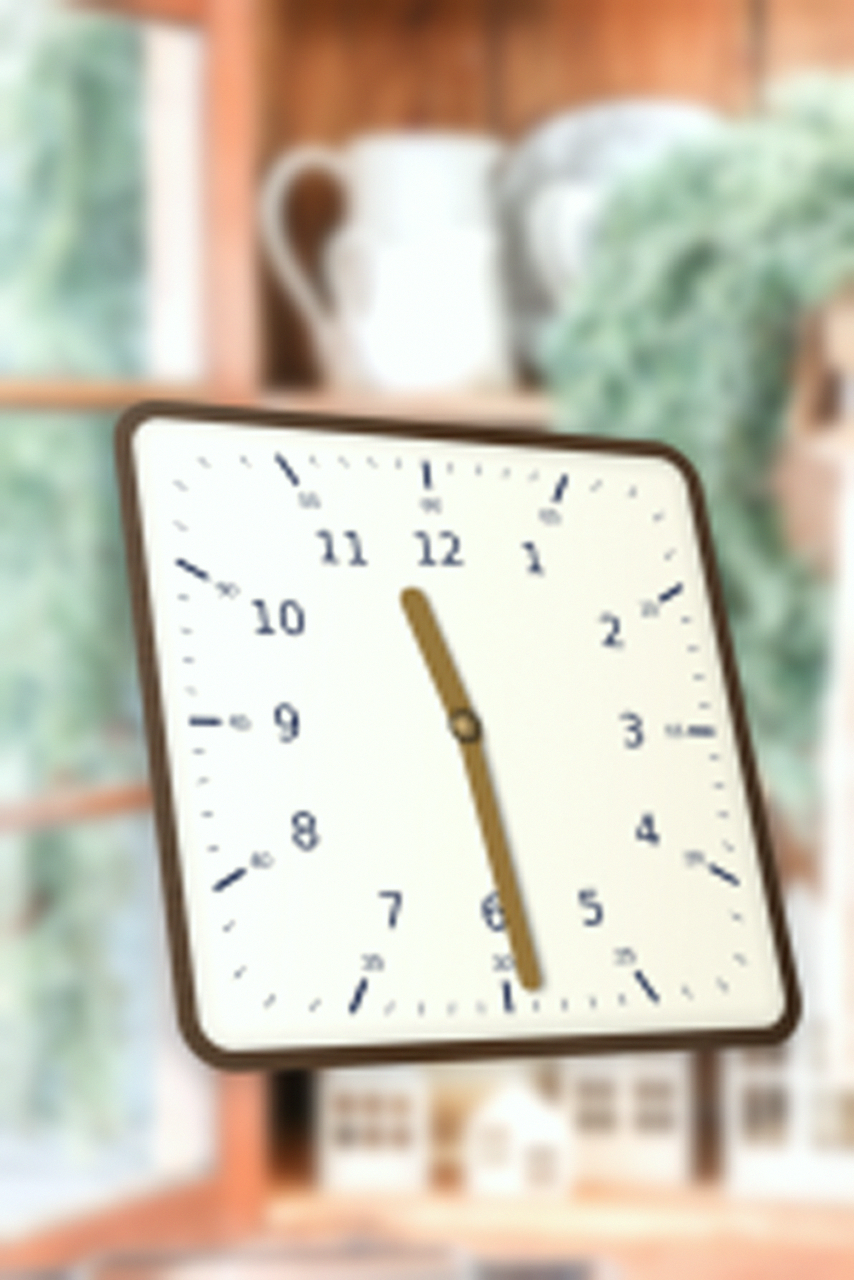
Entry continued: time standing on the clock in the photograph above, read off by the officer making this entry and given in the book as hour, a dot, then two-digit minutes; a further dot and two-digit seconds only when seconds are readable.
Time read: 11.29
